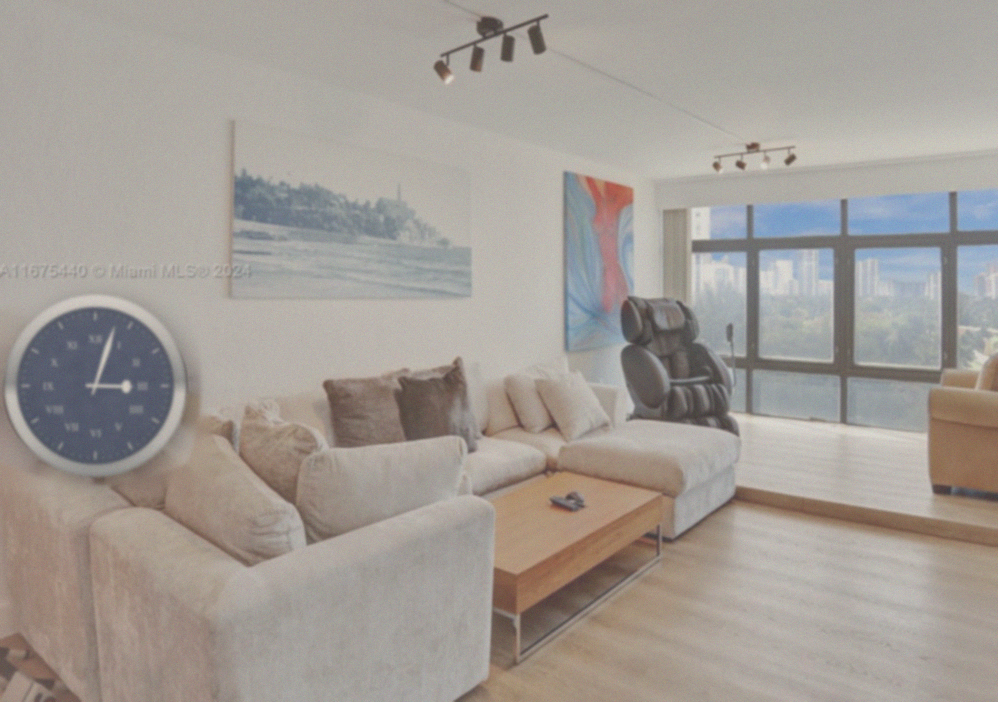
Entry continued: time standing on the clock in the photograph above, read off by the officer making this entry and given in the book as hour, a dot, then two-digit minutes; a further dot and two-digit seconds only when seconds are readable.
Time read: 3.03
